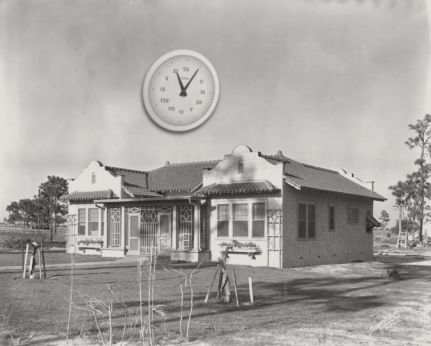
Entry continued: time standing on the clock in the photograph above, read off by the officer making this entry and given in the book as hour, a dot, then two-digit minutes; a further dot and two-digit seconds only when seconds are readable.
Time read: 11.05
